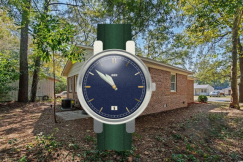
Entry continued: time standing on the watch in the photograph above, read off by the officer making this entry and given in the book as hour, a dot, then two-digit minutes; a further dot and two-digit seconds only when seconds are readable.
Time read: 10.52
